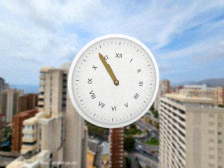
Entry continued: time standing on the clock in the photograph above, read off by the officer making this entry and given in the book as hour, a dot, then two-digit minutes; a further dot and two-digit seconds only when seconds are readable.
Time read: 10.54
